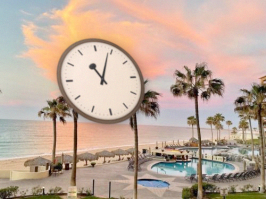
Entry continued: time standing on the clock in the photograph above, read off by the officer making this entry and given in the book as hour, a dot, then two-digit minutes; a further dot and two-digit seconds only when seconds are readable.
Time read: 11.04
